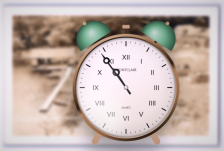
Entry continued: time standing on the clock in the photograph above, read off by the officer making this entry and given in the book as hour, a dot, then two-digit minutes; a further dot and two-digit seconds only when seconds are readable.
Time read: 10.54
